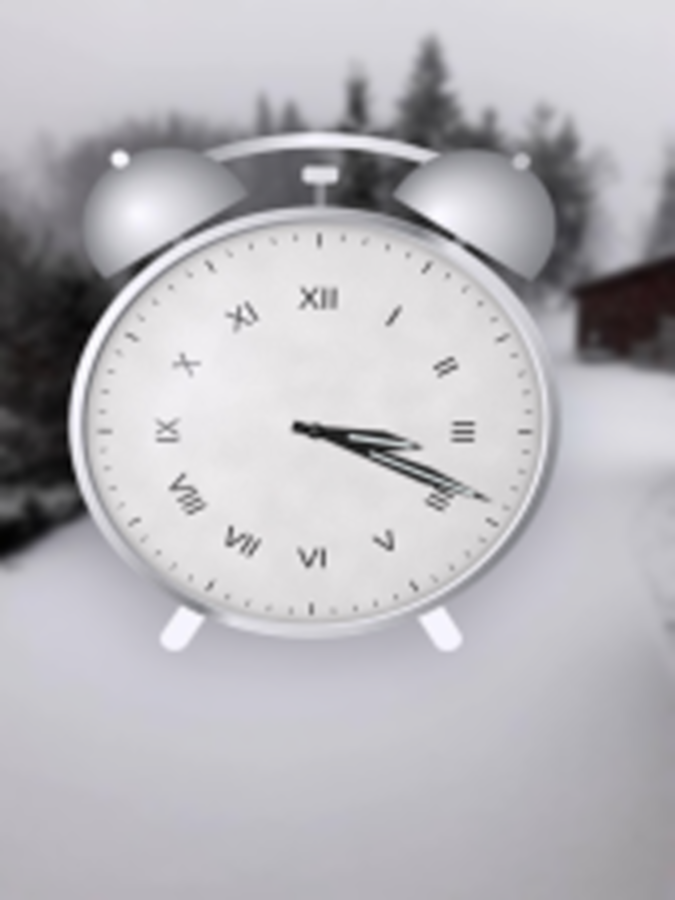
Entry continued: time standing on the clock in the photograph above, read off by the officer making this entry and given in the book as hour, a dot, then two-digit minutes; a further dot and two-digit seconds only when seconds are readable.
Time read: 3.19
